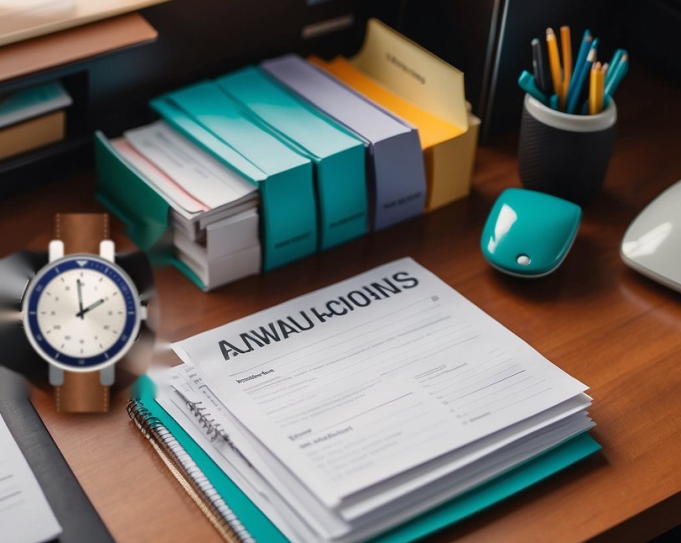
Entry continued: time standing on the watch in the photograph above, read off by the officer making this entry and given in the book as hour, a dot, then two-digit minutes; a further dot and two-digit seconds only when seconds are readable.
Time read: 1.59
